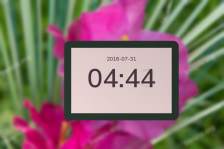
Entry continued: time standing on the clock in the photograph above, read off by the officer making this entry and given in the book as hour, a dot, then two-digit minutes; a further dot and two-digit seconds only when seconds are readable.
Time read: 4.44
